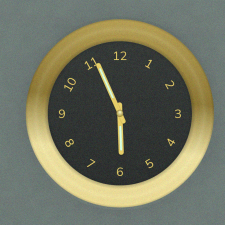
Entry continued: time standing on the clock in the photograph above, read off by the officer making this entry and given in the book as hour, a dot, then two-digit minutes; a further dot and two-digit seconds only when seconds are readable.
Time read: 5.56
